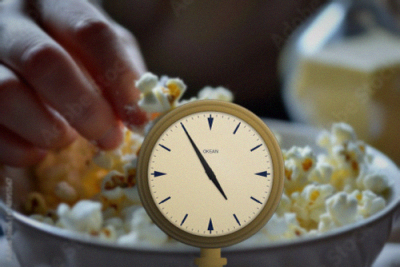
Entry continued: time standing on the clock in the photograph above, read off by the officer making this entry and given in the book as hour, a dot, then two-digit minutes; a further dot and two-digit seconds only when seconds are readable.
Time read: 4.55
